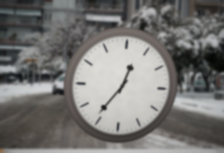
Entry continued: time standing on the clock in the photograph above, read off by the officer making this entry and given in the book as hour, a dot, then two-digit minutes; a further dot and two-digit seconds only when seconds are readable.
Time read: 12.36
